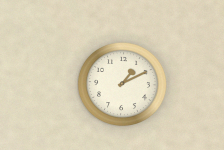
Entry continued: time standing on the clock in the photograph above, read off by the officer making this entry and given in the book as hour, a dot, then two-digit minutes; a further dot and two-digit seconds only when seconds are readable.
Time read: 1.10
